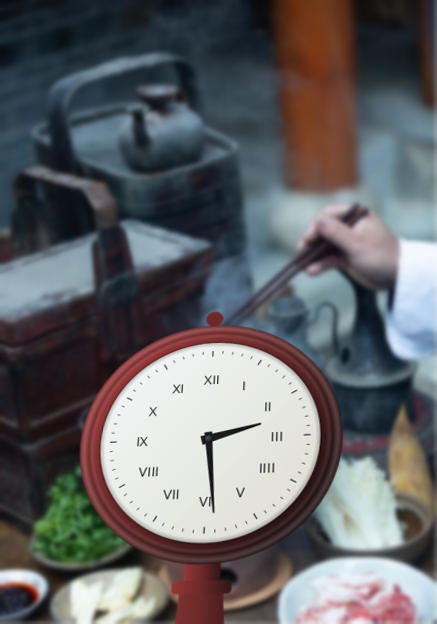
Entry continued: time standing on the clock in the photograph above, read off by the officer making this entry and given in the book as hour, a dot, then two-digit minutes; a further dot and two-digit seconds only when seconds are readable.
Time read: 2.29
